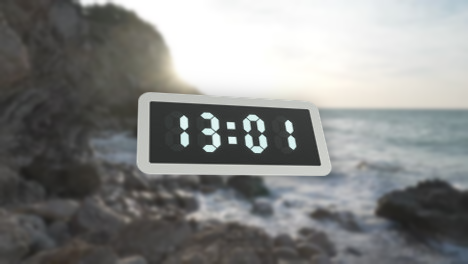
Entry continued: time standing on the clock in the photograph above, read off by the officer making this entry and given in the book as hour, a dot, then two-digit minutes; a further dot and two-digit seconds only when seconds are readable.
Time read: 13.01
